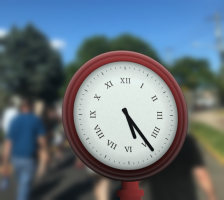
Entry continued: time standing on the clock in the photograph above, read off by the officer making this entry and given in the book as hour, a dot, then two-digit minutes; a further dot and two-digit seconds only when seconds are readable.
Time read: 5.24
